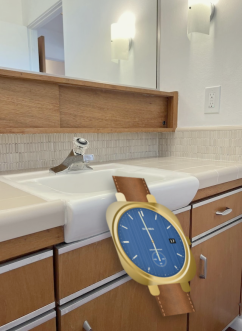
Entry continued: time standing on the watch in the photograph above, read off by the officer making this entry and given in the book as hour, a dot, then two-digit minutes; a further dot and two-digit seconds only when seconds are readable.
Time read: 5.59
